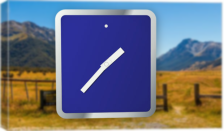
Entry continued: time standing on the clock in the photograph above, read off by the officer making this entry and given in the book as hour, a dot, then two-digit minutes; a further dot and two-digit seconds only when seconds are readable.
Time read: 1.37
